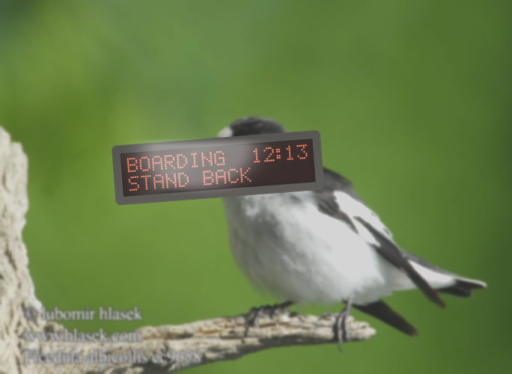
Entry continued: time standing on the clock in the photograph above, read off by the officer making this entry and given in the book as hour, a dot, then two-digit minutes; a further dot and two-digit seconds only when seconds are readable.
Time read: 12.13
